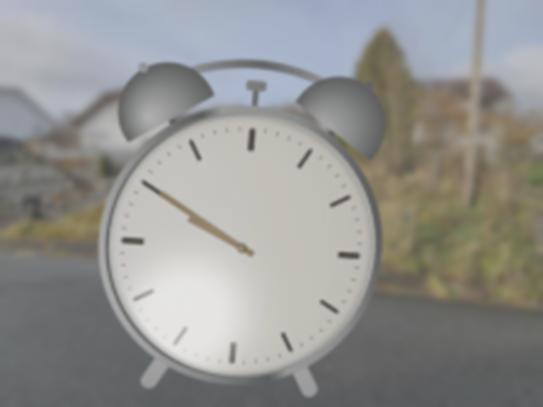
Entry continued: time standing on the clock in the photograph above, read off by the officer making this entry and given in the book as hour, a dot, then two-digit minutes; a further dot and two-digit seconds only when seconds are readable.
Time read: 9.50
